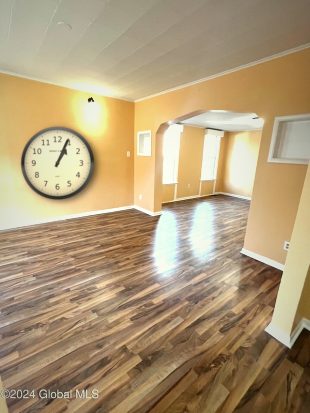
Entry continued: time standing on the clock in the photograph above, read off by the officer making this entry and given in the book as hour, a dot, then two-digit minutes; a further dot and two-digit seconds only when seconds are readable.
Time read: 1.04
